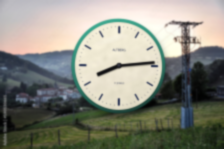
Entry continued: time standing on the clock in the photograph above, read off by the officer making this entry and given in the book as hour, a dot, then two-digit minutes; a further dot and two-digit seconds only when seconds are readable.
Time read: 8.14
